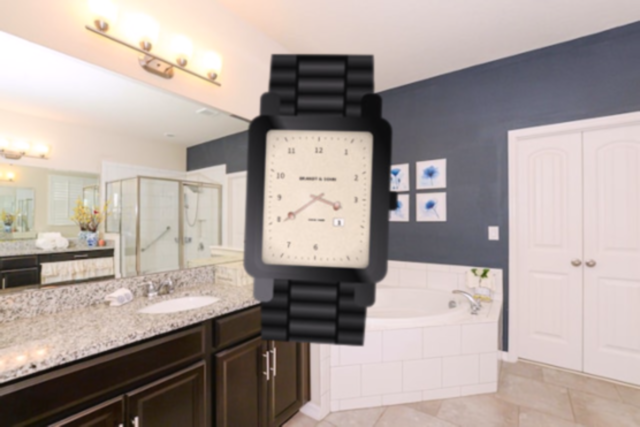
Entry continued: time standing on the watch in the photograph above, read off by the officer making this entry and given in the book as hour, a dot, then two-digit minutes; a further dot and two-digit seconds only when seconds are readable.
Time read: 3.39
